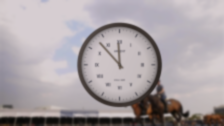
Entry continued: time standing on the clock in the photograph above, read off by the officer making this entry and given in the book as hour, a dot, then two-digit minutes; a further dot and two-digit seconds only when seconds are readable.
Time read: 11.53
